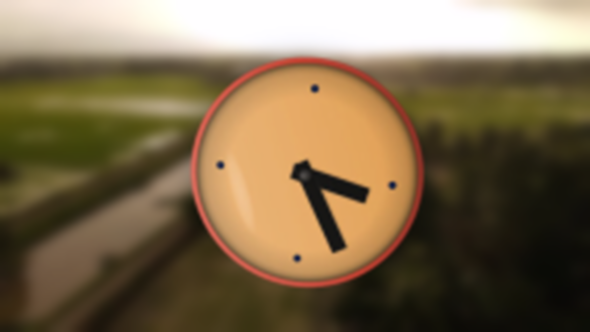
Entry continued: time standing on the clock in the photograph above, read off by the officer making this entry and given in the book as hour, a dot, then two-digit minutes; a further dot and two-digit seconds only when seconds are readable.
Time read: 3.25
